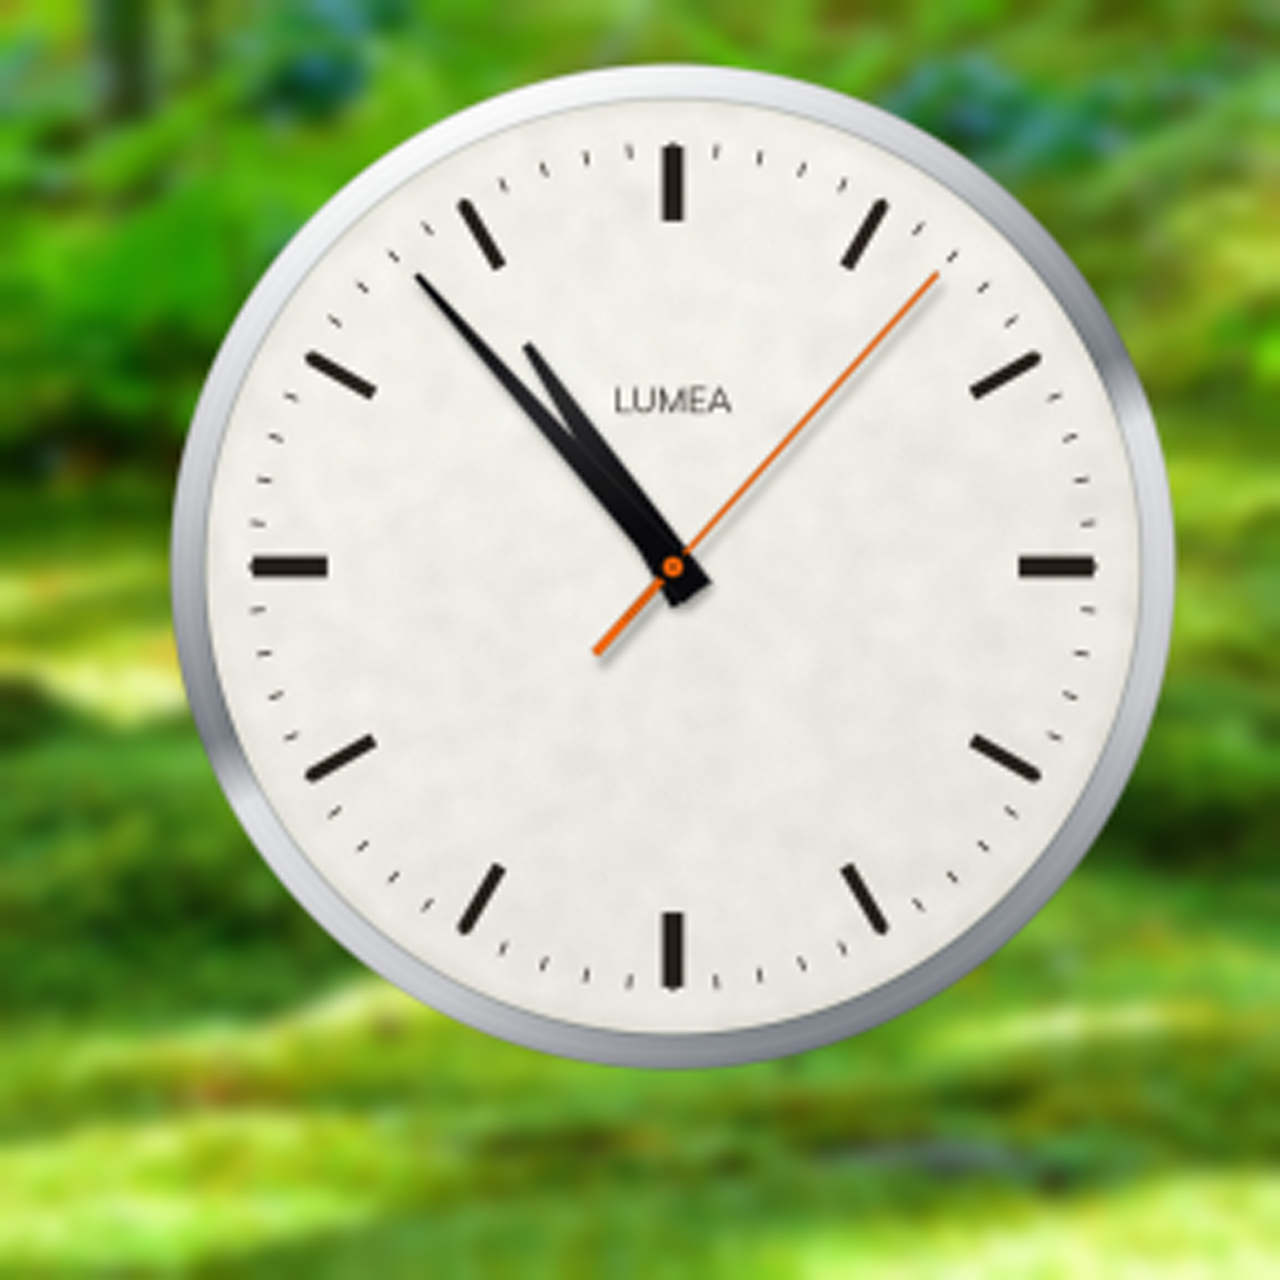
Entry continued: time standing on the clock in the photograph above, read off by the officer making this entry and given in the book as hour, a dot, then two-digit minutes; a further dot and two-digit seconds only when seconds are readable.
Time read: 10.53.07
